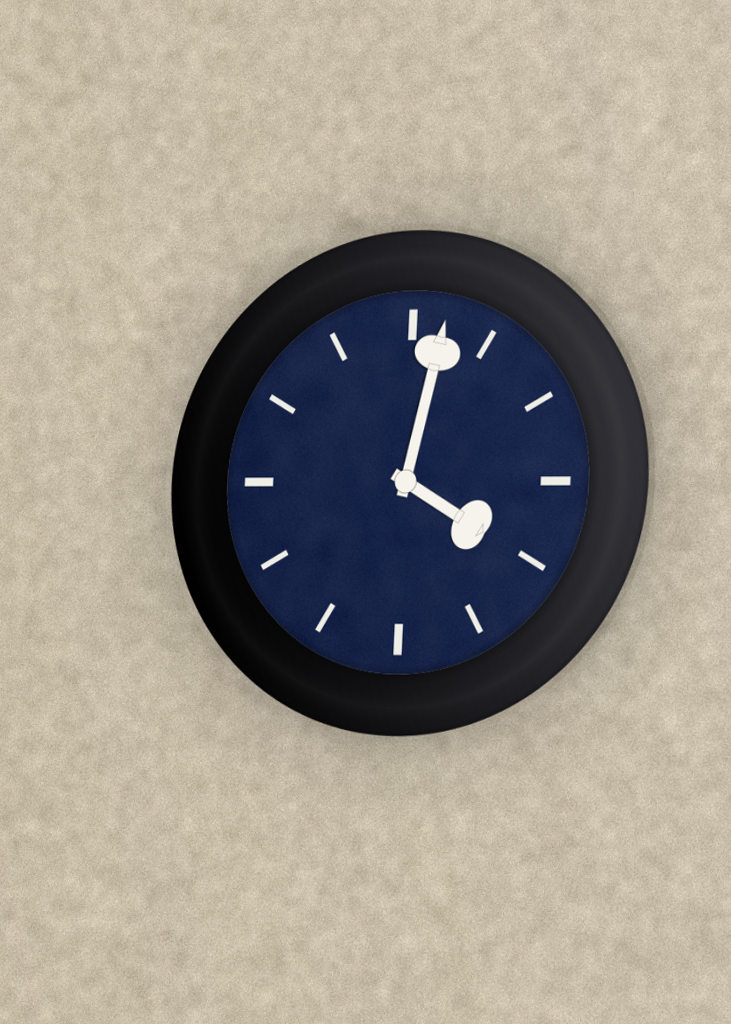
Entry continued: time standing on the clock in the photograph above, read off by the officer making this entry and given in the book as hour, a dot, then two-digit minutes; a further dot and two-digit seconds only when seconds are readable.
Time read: 4.02
